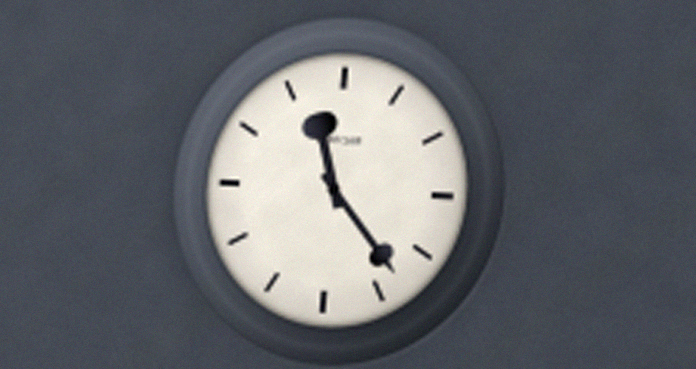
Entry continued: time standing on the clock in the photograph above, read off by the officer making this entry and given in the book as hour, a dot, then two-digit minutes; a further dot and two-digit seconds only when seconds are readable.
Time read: 11.23
